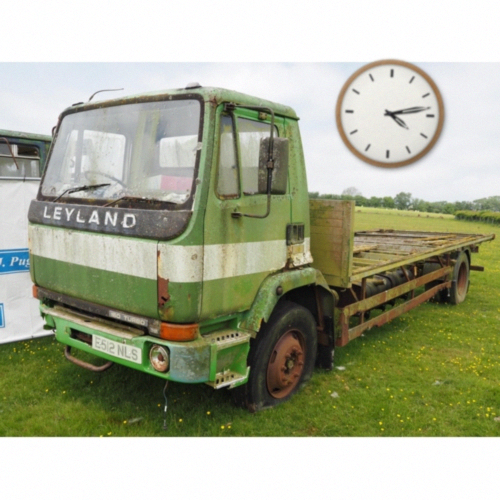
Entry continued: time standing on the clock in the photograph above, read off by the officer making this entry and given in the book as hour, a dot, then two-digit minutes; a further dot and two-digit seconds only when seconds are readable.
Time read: 4.13
